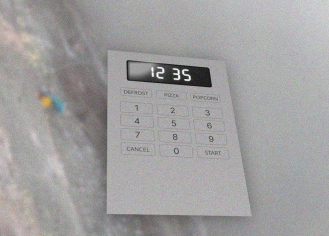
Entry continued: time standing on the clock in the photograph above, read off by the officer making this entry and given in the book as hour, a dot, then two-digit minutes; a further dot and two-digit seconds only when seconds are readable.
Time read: 12.35
